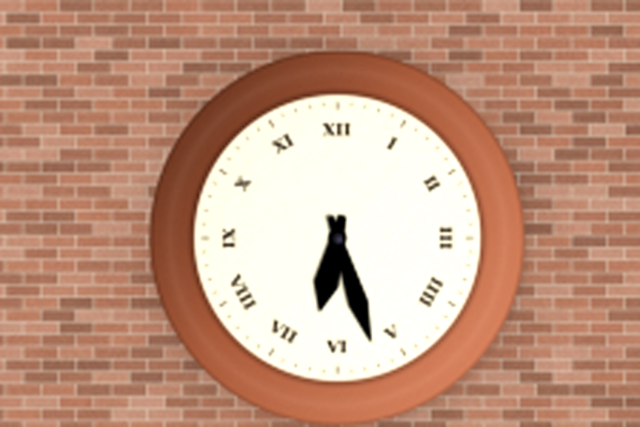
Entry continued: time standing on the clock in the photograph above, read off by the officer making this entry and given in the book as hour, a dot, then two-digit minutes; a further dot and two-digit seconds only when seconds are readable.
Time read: 6.27
